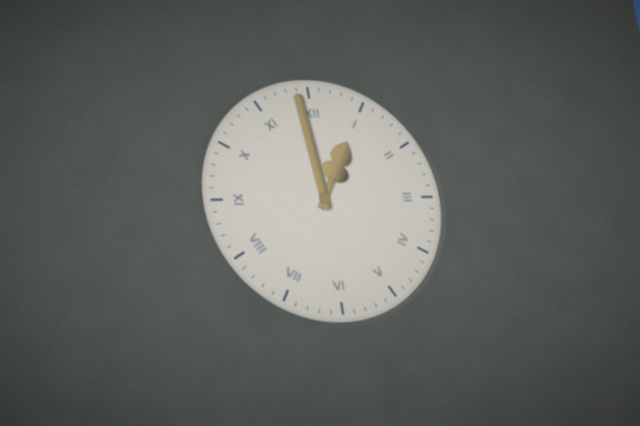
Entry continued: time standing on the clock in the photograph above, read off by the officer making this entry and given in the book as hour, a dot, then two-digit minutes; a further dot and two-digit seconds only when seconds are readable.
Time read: 12.59
